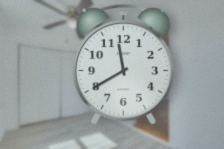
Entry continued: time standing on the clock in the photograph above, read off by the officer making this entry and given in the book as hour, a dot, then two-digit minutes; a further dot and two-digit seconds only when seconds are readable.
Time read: 11.40
